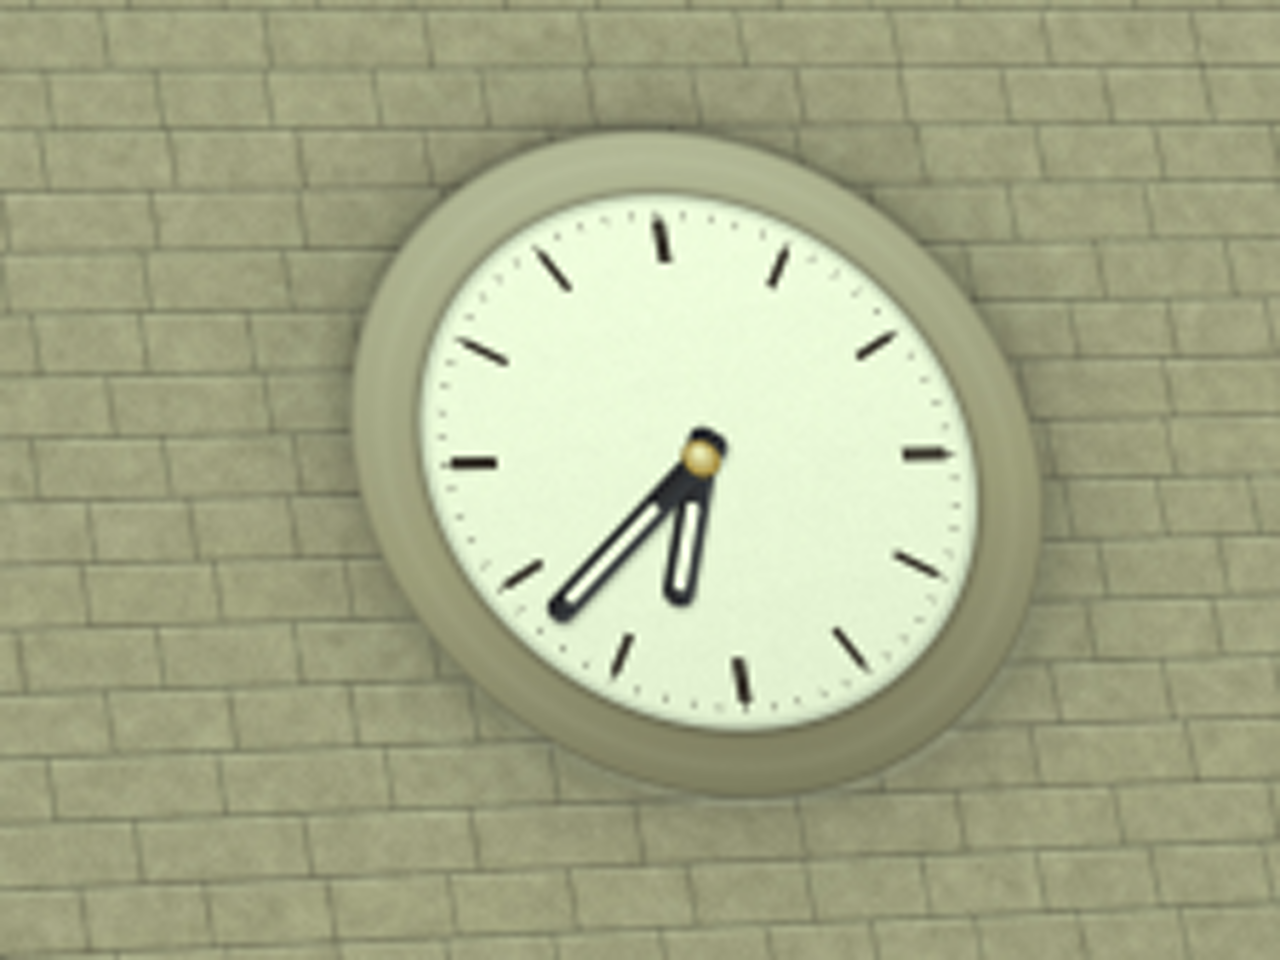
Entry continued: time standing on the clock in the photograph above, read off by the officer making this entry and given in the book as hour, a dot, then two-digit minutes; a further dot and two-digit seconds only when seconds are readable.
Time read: 6.38
